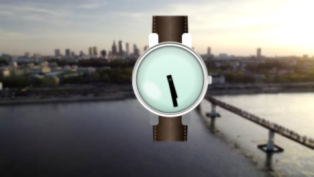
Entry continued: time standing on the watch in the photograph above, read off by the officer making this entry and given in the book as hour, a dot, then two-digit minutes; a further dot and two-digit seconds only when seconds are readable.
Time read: 5.28
